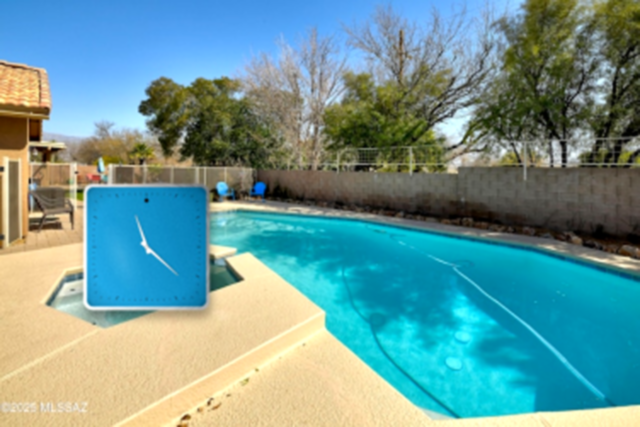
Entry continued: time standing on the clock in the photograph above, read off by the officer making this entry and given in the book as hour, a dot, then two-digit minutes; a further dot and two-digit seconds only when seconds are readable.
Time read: 11.22
